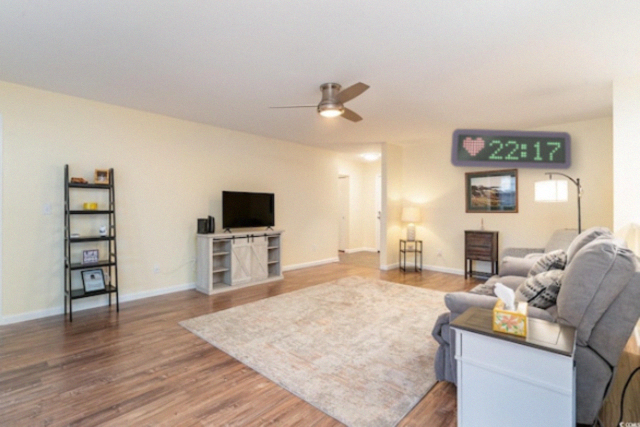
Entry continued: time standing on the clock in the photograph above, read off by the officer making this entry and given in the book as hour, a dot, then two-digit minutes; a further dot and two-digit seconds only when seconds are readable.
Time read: 22.17
